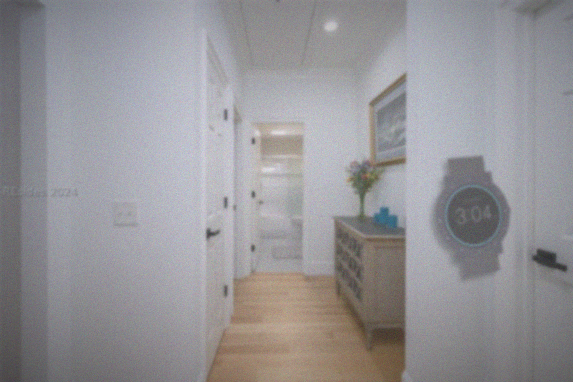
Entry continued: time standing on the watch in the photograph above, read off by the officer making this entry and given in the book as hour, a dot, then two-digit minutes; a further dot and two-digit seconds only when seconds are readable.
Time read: 3.04
